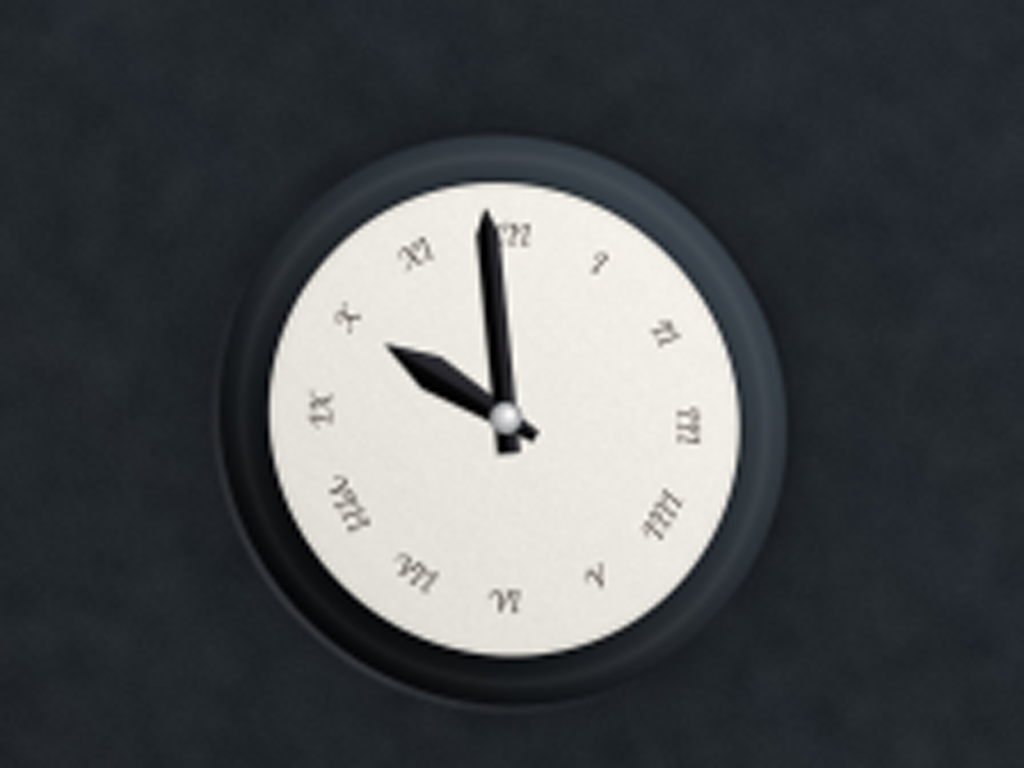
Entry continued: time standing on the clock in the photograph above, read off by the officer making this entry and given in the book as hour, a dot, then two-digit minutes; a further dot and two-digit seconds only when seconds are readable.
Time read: 9.59
